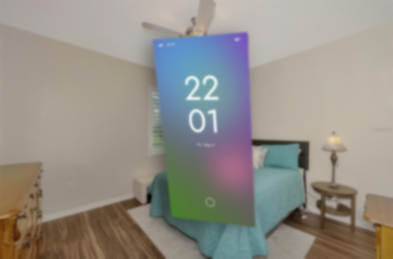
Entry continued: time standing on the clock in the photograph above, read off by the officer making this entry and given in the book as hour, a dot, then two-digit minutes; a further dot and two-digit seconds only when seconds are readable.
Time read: 22.01
